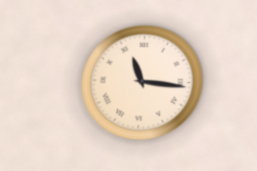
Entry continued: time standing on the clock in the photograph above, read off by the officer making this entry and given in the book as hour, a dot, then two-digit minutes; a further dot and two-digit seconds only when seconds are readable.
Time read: 11.16
